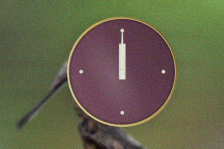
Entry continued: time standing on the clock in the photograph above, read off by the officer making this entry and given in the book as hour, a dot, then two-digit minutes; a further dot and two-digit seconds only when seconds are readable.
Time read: 12.00
